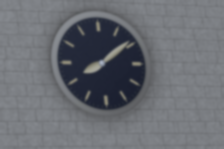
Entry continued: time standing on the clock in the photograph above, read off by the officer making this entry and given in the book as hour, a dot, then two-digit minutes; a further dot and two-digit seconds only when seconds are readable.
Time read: 8.09
